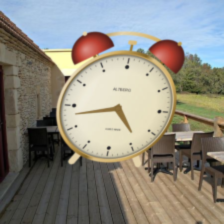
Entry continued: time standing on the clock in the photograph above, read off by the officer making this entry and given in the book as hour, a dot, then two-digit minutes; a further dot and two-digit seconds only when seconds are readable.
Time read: 4.43
